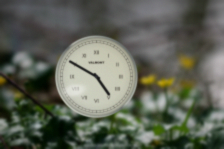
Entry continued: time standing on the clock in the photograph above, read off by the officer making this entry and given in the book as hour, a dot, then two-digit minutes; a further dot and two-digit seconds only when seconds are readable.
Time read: 4.50
